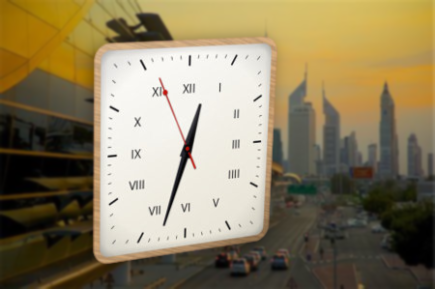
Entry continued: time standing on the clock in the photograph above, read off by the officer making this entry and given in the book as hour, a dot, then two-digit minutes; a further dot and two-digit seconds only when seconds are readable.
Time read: 12.32.56
